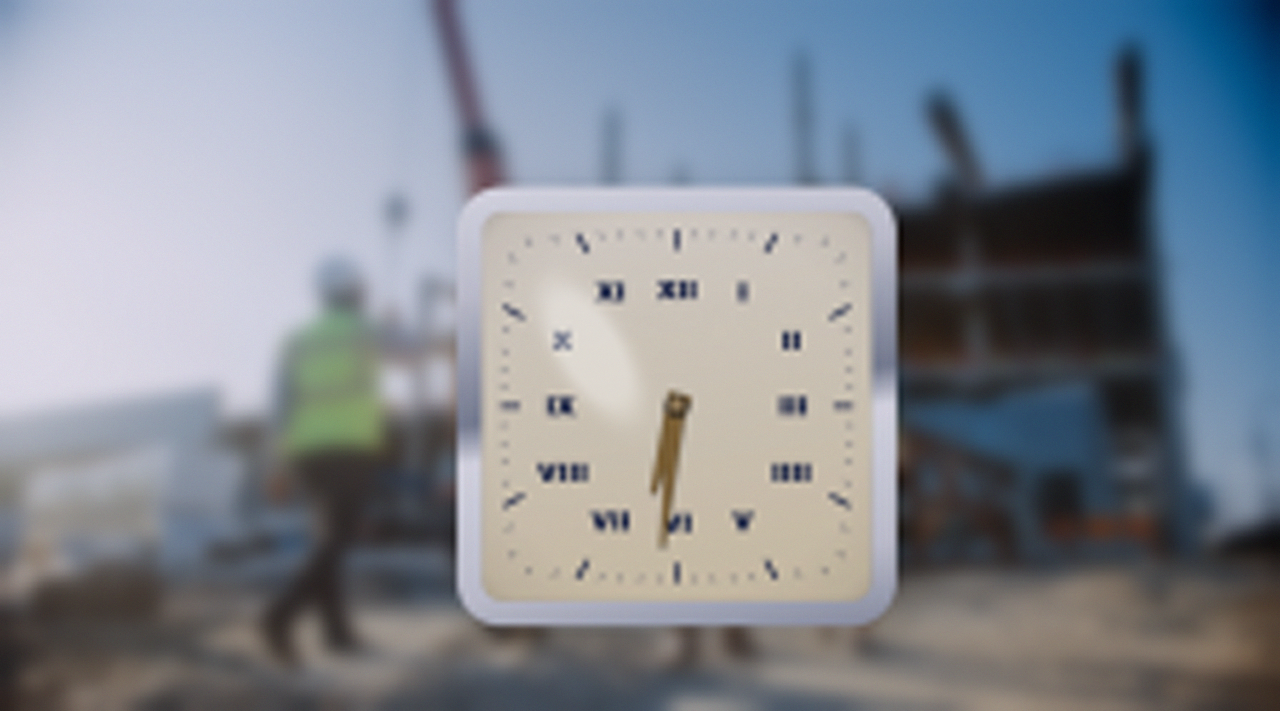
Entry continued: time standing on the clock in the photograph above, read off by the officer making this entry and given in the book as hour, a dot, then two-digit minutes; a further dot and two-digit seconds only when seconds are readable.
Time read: 6.31
